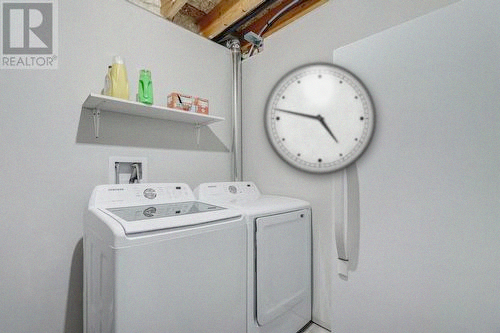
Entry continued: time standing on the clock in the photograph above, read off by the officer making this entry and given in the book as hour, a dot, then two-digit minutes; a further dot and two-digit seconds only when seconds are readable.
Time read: 4.47
